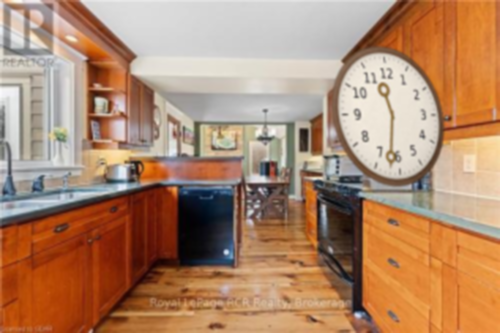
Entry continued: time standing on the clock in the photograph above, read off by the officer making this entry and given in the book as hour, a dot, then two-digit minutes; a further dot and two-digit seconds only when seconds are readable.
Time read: 11.32
